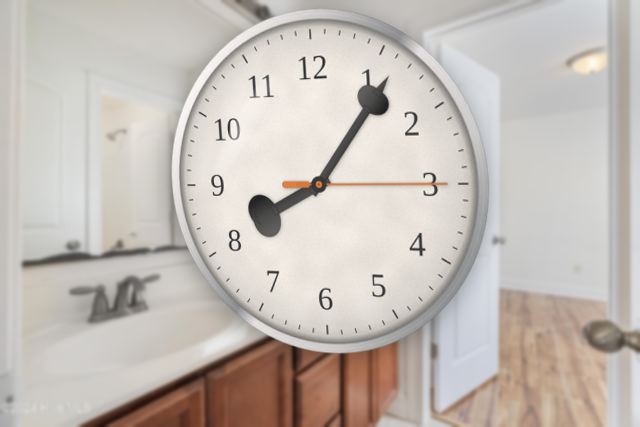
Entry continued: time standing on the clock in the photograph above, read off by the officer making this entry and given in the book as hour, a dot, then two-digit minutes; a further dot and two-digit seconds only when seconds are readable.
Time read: 8.06.15
